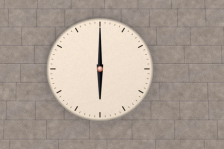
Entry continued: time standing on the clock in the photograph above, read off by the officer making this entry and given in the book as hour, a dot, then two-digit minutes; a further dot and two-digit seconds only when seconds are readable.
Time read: 6.00
